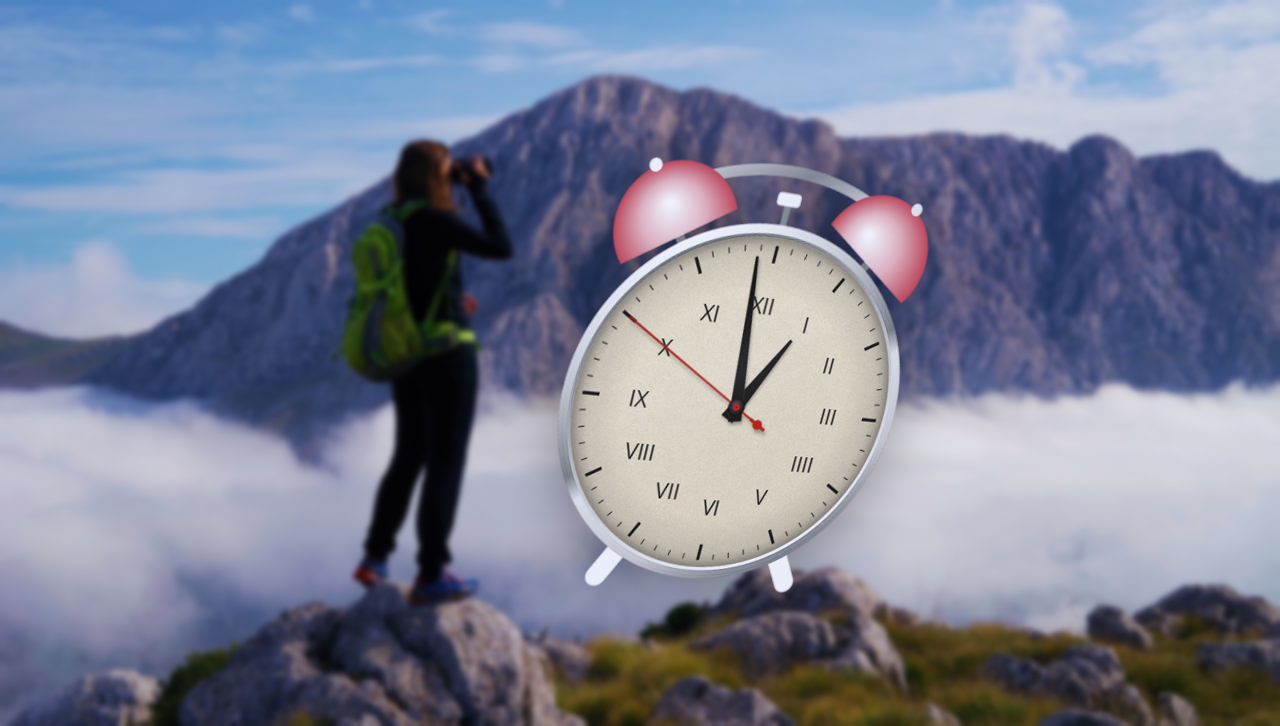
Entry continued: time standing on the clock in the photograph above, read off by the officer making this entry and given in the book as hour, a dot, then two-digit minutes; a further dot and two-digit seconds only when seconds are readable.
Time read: 12.58.50
